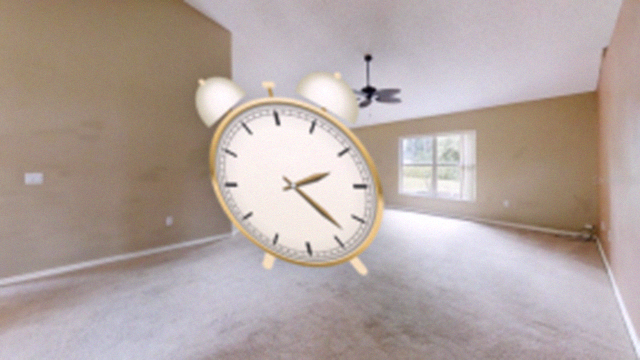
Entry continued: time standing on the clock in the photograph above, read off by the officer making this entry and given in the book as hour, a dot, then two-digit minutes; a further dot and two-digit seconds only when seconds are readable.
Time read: 2.23
